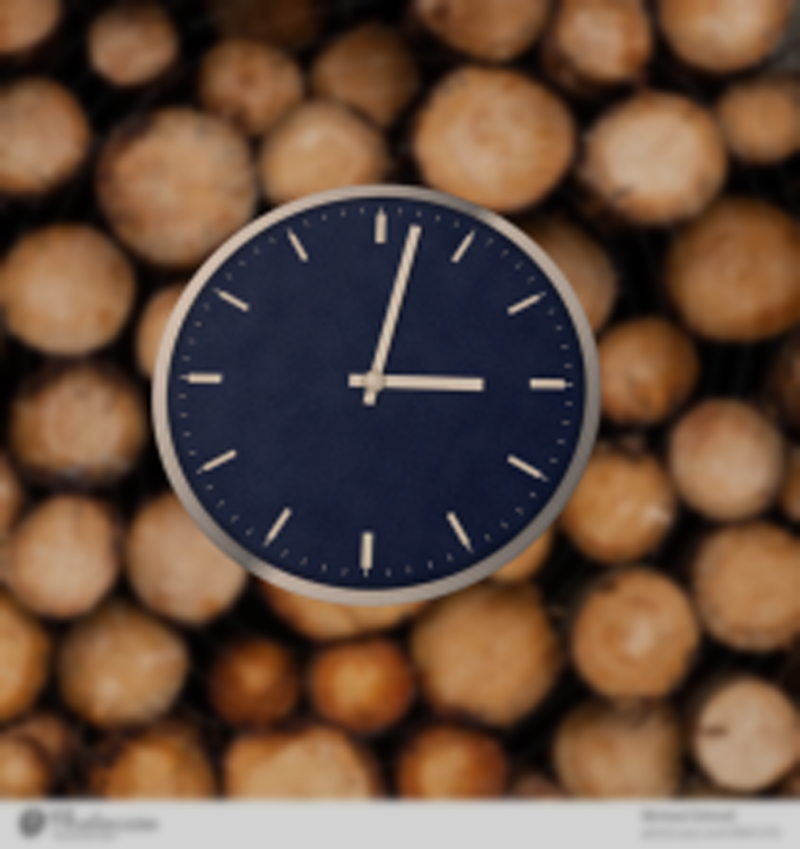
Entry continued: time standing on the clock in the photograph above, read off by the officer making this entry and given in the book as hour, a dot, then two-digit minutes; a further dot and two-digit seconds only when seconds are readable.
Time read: 3.02
